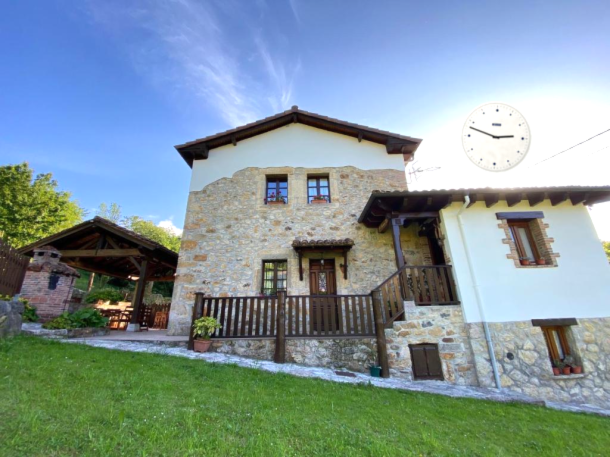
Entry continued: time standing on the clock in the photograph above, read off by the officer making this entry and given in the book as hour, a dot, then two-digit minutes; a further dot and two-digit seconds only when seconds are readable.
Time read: 2.48
